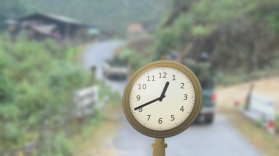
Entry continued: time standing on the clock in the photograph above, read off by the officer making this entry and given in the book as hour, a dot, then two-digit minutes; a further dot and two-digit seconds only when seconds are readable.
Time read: 12.41
